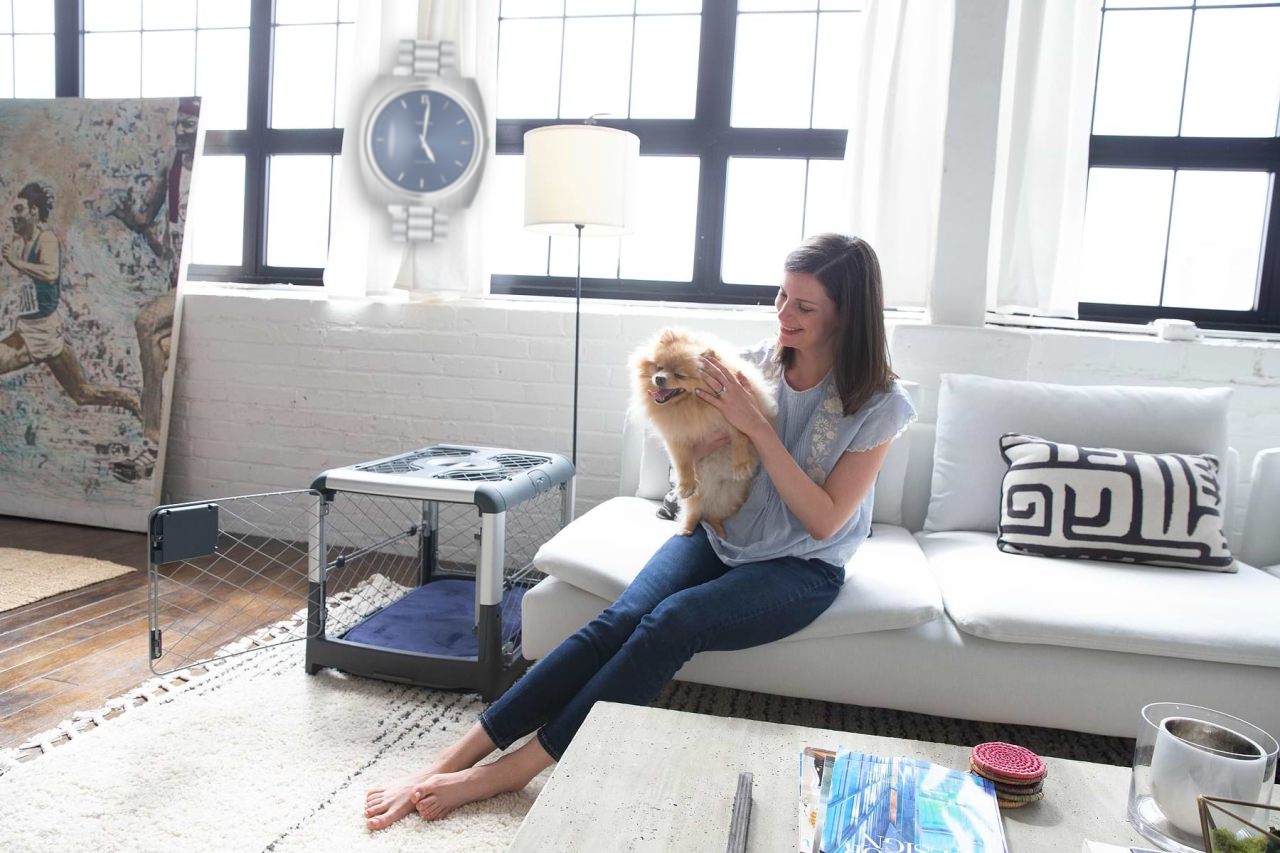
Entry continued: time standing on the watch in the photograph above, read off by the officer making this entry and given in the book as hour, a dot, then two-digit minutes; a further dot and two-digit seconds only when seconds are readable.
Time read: 5.01
